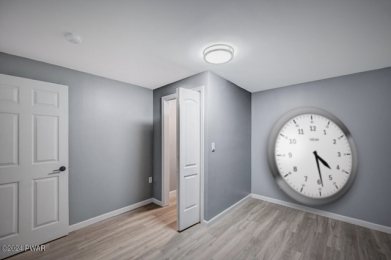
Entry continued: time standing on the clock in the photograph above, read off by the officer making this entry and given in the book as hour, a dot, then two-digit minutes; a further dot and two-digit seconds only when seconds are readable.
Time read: 4.29
